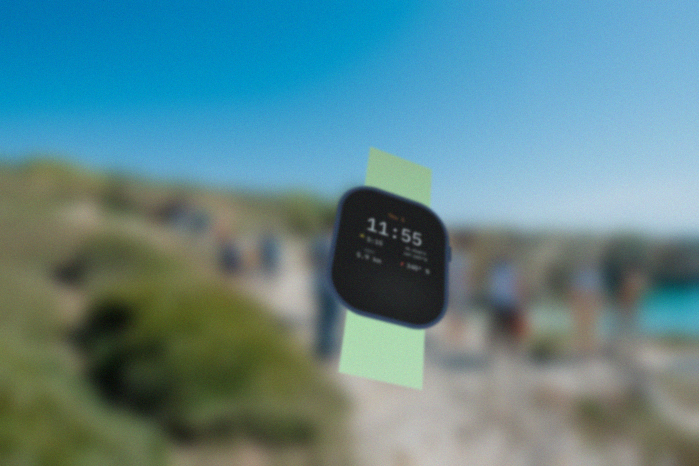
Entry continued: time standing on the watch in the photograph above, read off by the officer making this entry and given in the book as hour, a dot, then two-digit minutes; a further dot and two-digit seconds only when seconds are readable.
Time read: 11.55
